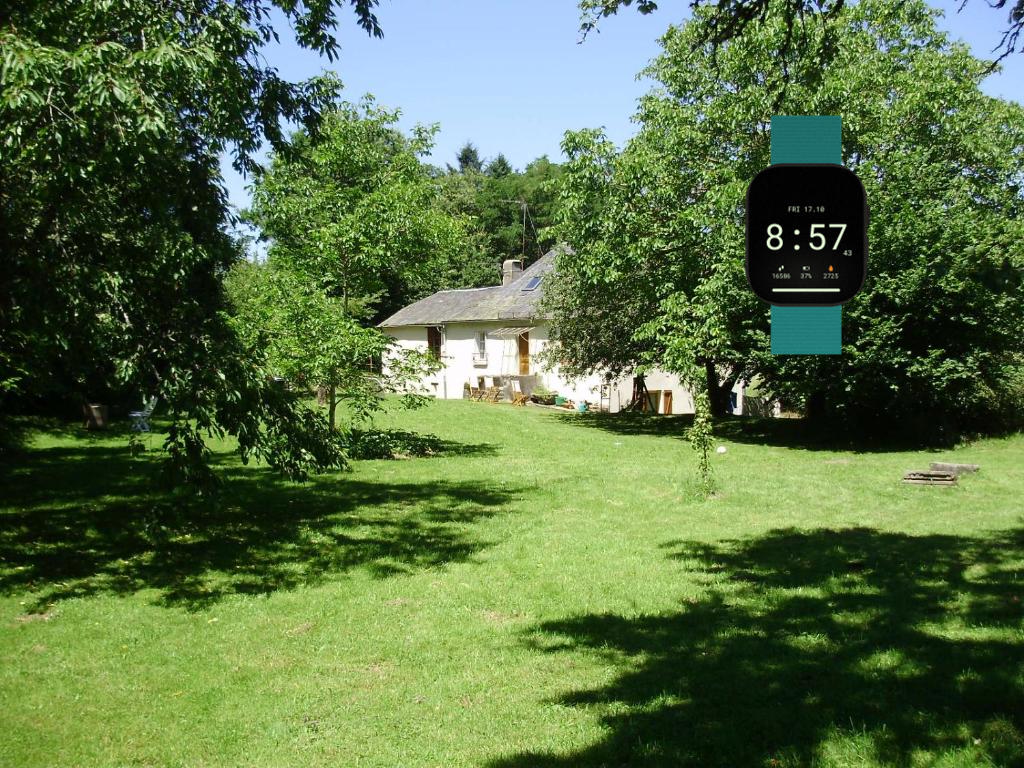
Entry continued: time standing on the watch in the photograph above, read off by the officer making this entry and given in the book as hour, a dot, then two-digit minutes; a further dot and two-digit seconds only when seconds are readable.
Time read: 8.57
